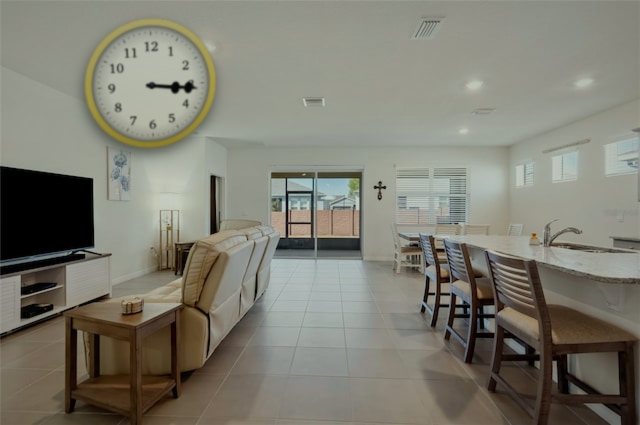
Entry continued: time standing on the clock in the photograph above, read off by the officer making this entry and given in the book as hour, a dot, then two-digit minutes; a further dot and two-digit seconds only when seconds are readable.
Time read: 3.16
